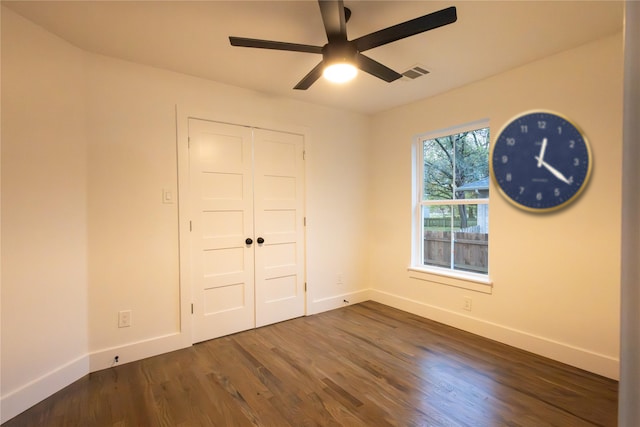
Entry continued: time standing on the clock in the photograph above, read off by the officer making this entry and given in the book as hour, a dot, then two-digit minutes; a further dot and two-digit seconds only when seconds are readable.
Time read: 12.21
